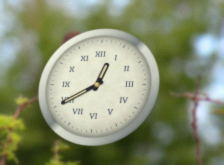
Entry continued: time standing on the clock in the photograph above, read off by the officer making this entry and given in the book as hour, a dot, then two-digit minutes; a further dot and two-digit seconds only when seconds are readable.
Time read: 12.40
